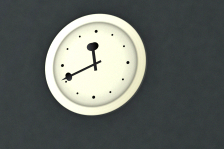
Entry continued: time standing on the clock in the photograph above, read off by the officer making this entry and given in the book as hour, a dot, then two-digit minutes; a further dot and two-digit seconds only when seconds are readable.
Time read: 11.41
